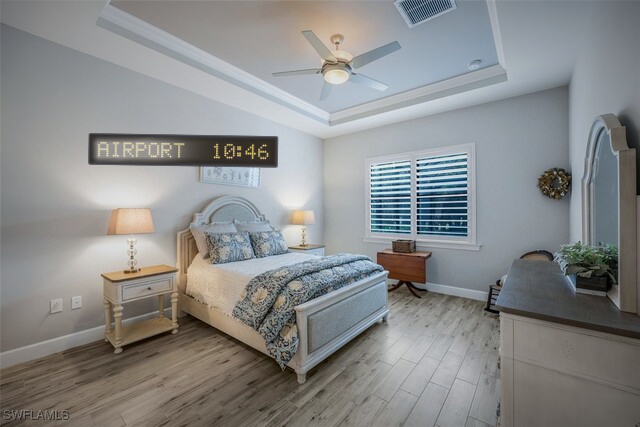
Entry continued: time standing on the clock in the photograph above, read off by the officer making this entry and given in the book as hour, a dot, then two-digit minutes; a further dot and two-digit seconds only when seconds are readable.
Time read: 10.46
